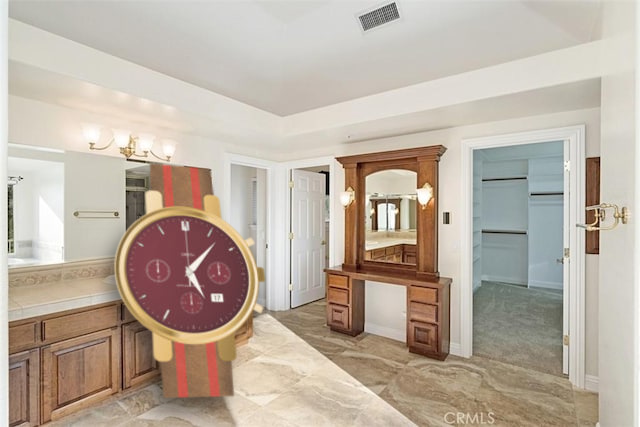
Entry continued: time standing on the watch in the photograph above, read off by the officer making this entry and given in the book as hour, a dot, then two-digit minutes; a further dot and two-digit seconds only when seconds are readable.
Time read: 5.07
